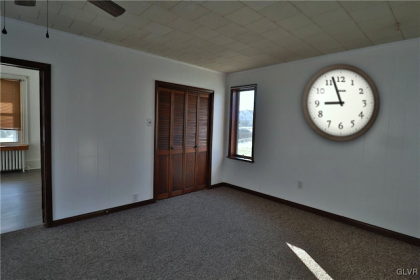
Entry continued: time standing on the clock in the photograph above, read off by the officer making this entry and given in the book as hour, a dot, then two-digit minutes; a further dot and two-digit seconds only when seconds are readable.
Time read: 8.57
